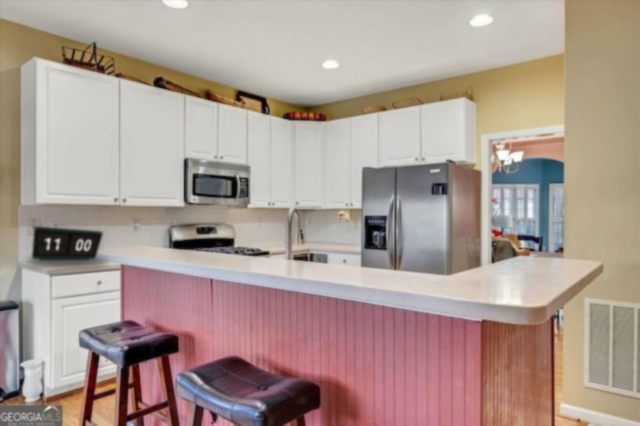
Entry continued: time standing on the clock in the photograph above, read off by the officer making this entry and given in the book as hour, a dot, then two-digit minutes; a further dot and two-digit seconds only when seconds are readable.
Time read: 11.00
